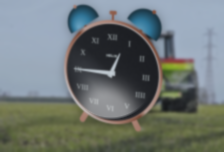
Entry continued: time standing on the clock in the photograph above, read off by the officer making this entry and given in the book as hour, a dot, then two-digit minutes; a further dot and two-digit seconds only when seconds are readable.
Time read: 12.45
